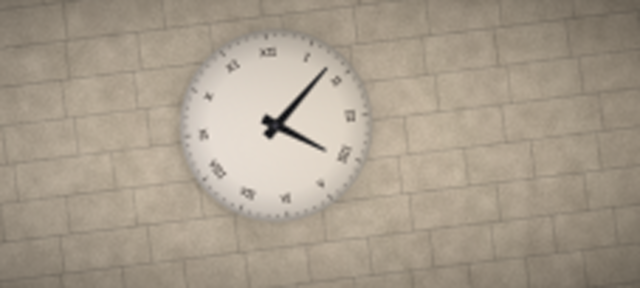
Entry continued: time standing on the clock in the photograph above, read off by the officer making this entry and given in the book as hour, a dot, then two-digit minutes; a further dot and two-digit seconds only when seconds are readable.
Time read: 4.08
